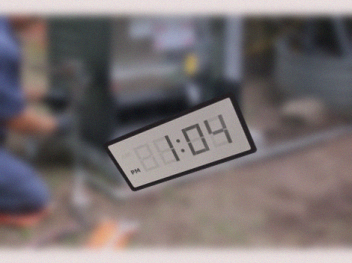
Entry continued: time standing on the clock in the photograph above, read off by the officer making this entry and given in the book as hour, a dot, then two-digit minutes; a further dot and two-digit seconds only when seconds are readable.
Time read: 1.04
